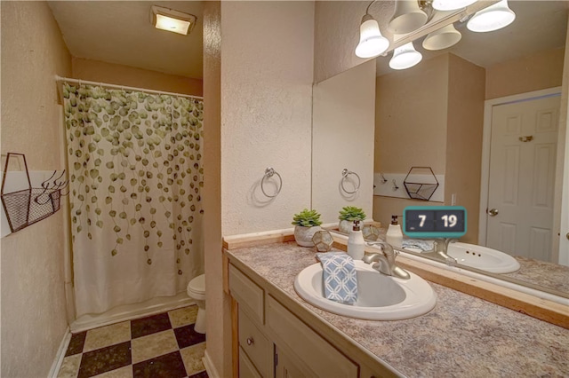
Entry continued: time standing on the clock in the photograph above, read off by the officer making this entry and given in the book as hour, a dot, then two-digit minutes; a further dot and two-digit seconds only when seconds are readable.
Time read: 7.19
